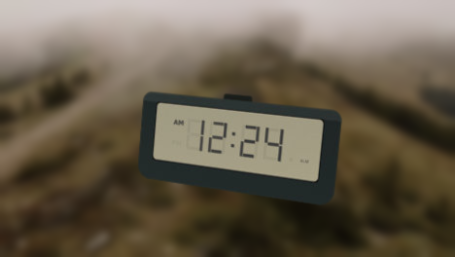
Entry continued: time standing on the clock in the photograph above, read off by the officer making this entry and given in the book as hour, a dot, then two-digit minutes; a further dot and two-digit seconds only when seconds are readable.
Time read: 12.24
